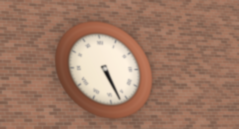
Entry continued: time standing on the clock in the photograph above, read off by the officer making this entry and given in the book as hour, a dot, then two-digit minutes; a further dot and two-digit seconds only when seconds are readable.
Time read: 5.27
